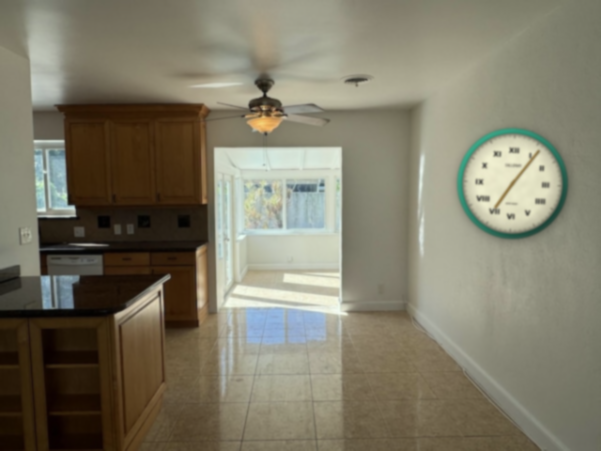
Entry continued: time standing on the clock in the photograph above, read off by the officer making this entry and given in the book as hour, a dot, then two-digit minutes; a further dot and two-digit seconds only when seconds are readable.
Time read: 7.06
